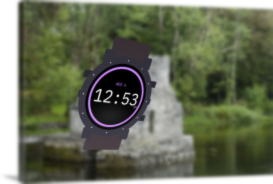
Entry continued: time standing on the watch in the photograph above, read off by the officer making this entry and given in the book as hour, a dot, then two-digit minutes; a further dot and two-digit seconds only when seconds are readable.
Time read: 12.53
